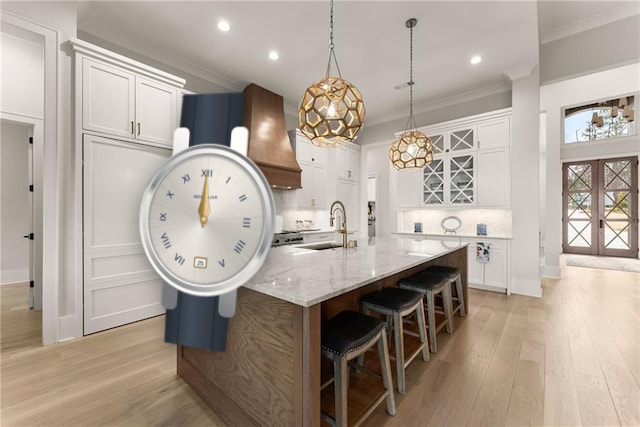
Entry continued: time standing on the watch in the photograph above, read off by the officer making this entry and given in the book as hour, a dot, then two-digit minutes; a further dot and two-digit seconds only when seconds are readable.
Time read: 12.00
